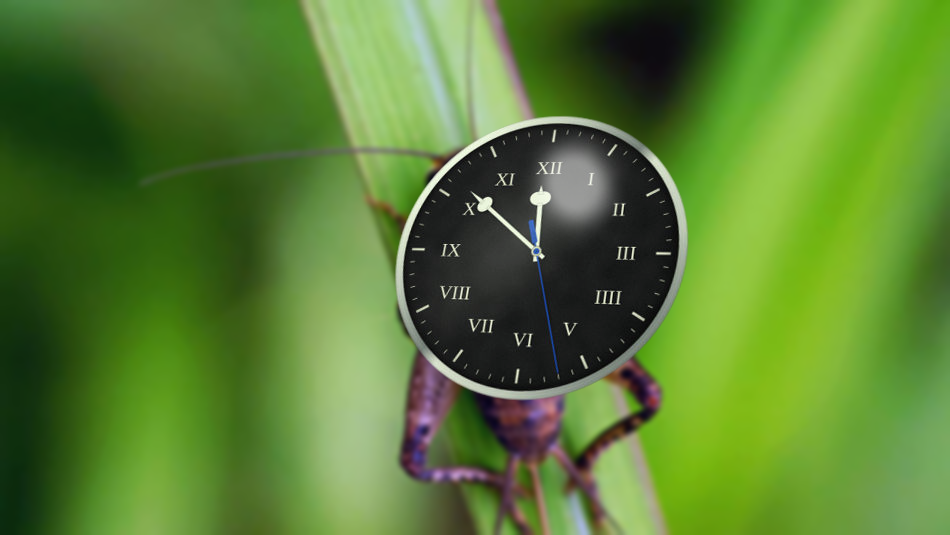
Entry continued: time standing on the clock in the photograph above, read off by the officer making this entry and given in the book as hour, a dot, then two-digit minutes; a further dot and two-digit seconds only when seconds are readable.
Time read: 11.51.27
